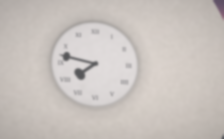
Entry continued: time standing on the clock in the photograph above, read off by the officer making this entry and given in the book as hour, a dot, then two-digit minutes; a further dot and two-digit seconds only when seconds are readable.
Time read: 7.47
